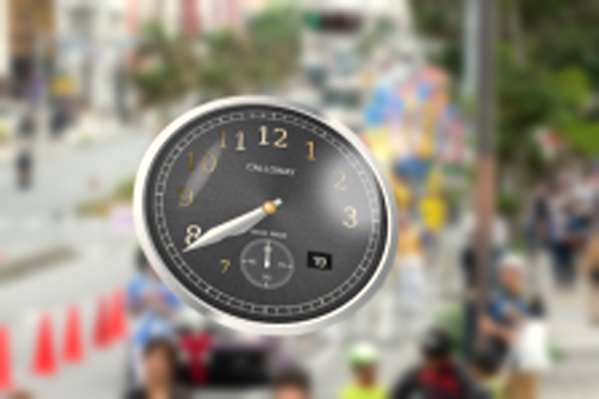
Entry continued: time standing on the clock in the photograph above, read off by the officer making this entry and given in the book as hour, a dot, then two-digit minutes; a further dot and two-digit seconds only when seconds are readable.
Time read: 7.39
